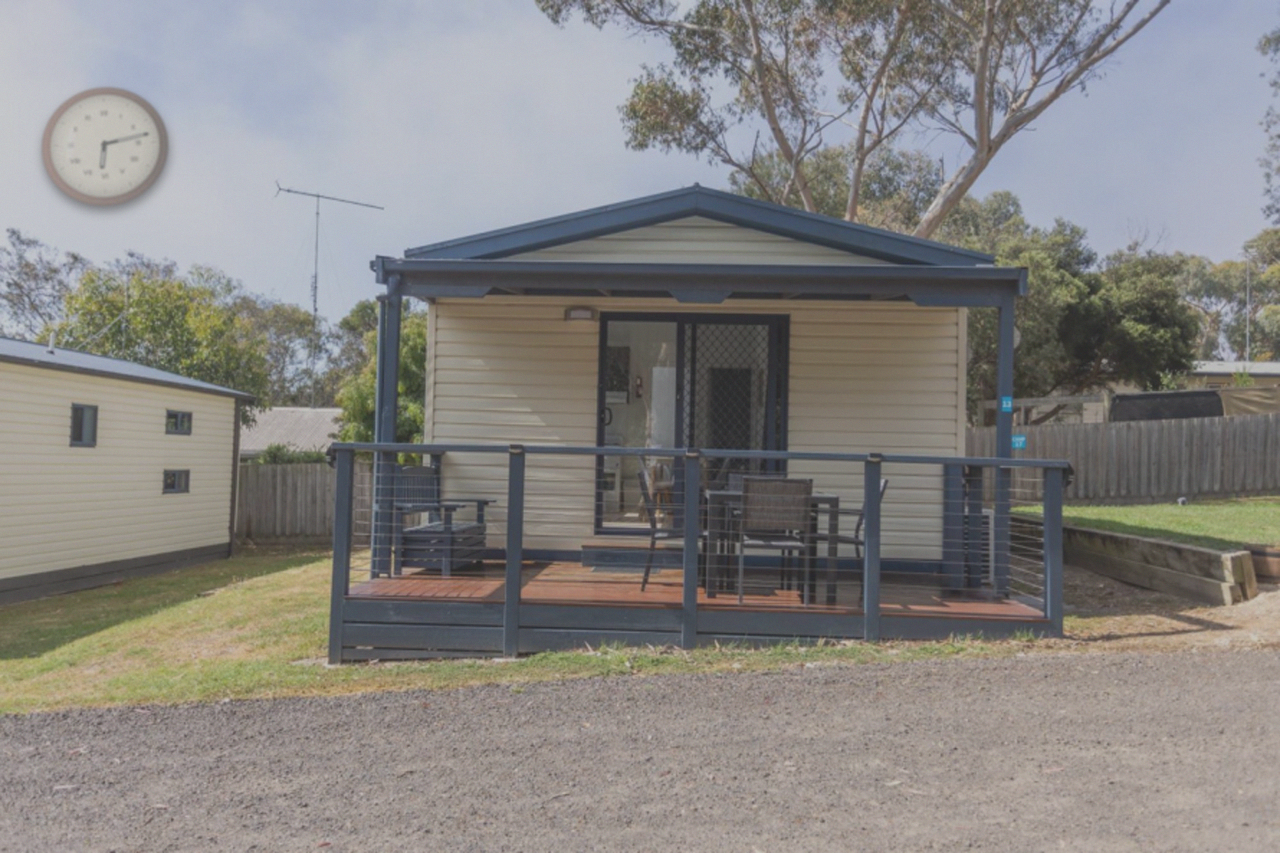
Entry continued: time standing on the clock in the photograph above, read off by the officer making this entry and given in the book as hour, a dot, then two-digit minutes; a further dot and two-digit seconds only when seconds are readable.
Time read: 6.13
